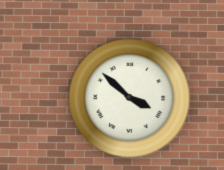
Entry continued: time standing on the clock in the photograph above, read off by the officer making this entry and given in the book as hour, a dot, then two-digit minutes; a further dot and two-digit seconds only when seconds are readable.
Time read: 3.52
